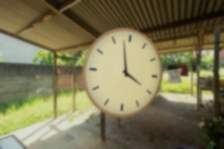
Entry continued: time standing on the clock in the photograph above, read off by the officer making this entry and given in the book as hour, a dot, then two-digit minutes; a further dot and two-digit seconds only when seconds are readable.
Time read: 3.58
